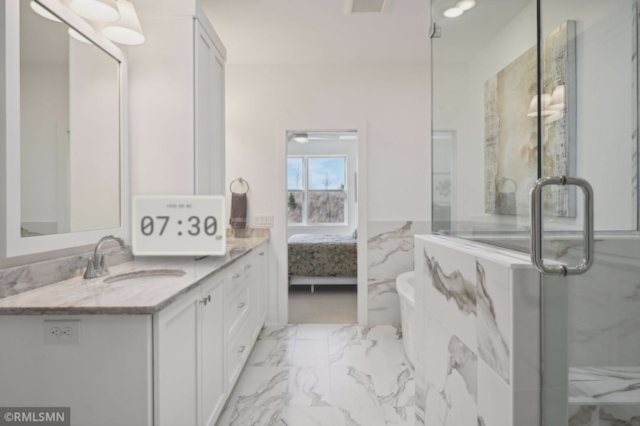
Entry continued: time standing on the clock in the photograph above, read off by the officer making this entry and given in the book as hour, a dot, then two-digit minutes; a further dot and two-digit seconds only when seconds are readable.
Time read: 7.30
